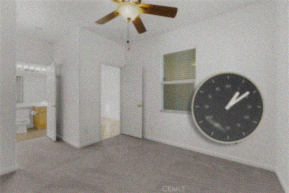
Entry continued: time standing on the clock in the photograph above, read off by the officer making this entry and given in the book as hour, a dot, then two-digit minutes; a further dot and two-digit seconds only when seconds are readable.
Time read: 1.09
